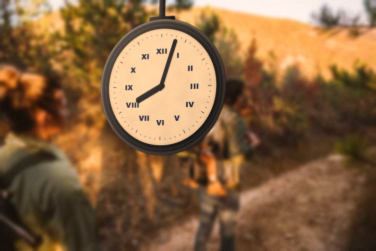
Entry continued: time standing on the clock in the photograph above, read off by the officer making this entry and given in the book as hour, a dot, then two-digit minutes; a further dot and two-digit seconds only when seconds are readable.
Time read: 8.03
